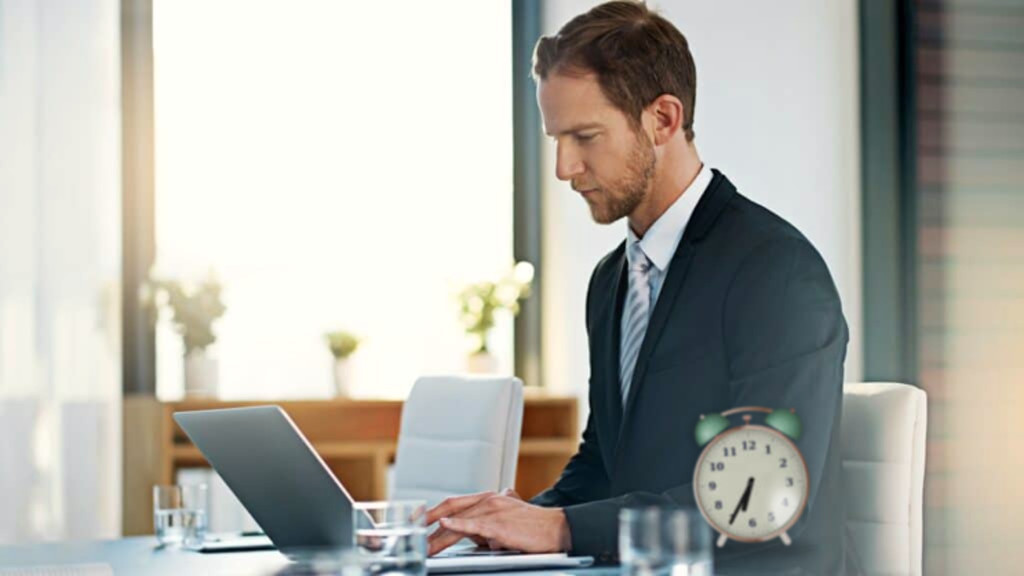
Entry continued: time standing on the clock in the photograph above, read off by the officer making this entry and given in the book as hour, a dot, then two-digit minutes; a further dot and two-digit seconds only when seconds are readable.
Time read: 6.35
